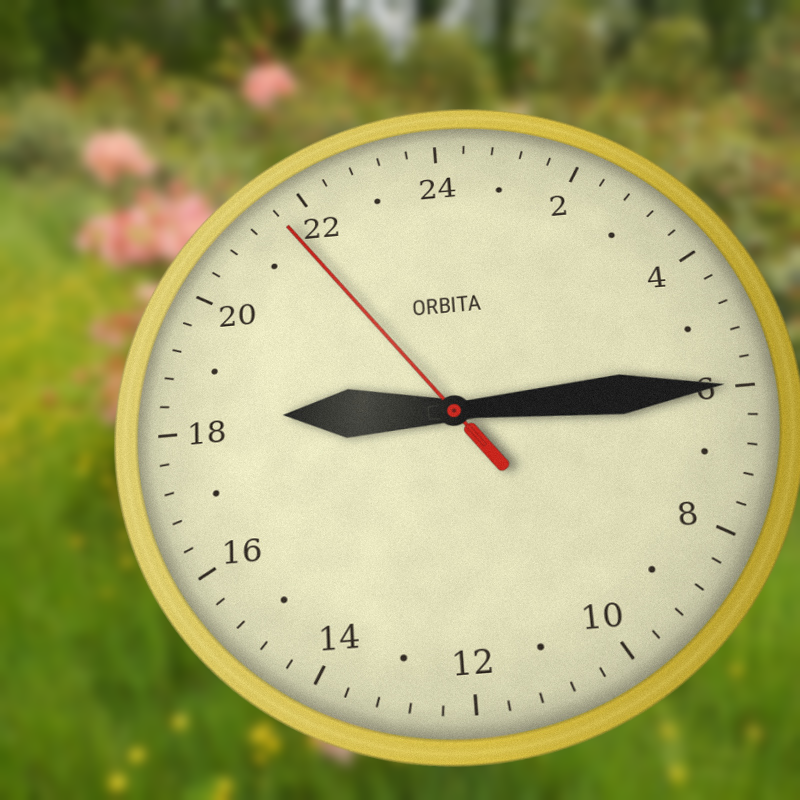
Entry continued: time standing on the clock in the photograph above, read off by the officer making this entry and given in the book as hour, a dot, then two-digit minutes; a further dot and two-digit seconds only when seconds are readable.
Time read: 18.14.54
